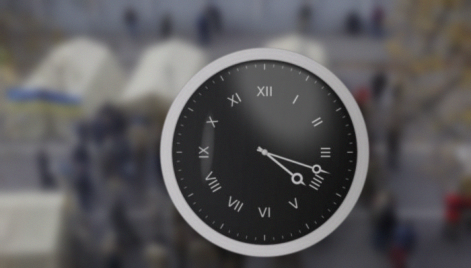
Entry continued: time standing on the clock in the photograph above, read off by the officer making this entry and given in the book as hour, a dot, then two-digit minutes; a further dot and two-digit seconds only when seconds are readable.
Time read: 4.18
